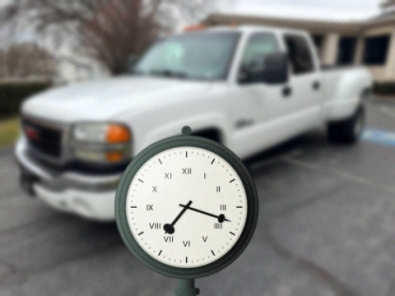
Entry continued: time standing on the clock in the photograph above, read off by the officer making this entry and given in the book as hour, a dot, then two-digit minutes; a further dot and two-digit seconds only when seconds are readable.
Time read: 7.18
